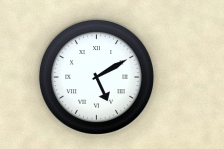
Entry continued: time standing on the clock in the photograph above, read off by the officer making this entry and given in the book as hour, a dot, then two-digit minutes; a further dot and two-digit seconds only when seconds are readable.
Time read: 5.10
